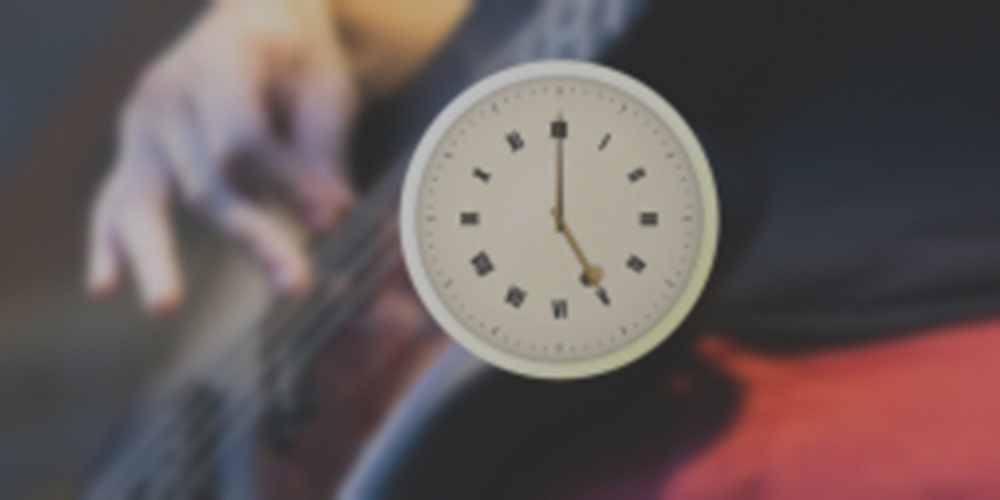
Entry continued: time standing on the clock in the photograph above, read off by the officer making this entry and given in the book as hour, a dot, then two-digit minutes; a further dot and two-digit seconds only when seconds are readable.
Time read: 5.00
